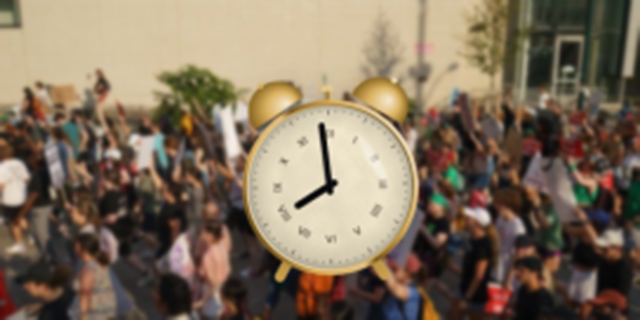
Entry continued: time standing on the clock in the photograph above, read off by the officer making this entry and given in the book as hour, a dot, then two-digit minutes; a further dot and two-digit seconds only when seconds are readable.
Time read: 7.59
